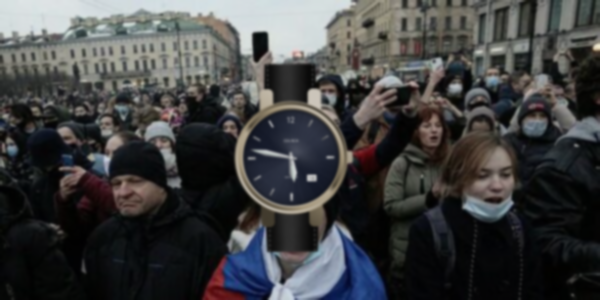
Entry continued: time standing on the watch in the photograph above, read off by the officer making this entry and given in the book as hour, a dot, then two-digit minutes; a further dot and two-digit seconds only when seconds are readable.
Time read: 5.47
